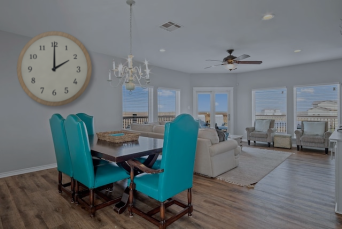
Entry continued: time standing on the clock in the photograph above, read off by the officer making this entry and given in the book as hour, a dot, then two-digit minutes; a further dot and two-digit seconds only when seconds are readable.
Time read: 2.00
